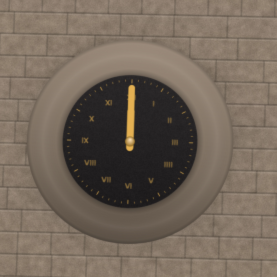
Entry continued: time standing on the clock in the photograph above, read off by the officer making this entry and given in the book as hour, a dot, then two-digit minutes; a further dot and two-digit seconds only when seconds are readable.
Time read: 12.00
